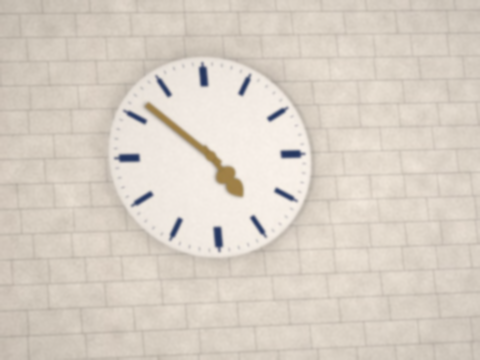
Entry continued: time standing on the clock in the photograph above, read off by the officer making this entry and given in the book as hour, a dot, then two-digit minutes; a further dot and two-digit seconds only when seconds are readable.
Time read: 4.52
